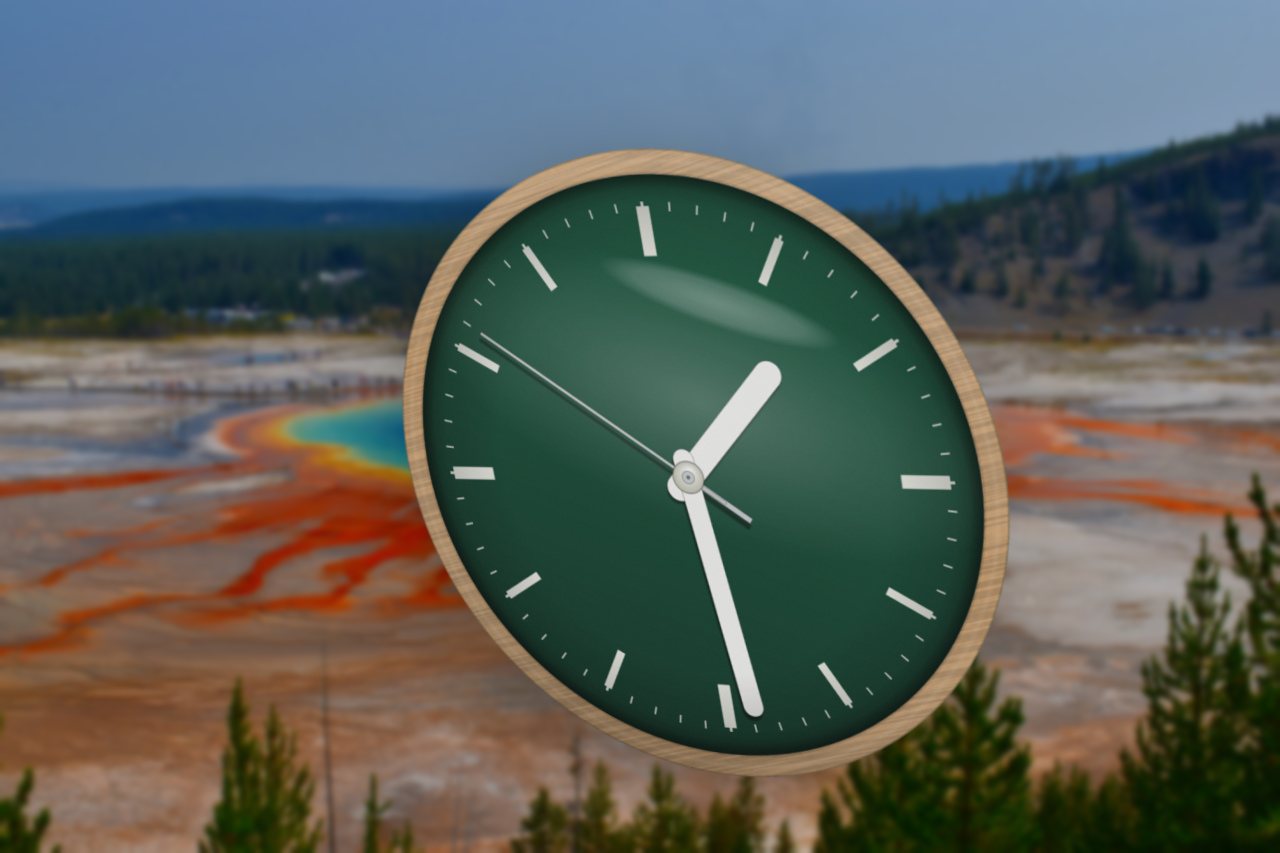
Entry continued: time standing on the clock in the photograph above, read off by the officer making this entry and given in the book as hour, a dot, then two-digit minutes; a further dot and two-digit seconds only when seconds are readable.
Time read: 1.28.51
